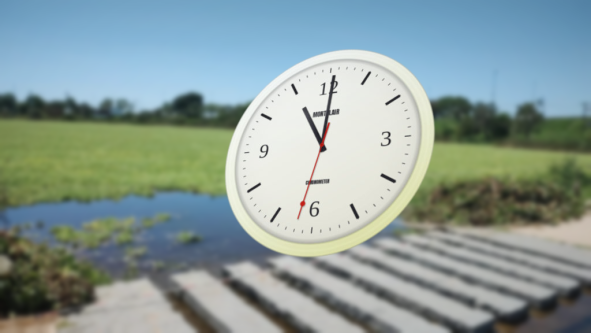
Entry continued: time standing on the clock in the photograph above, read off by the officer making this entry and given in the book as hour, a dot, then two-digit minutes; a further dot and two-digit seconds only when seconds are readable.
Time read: 11.00.32
